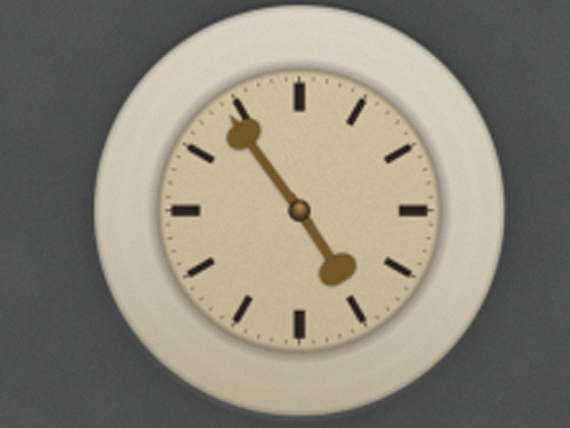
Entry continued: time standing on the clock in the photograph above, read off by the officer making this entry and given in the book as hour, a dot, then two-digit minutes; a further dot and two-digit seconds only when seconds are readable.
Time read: 4.54
